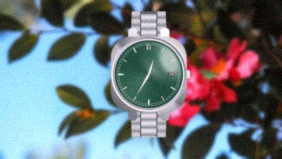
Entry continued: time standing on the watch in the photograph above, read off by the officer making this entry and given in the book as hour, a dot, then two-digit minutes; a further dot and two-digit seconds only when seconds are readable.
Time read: 12.35
